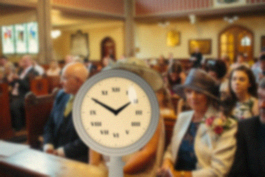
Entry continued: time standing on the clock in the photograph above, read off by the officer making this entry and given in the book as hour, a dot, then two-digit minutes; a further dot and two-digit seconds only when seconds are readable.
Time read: 1.50
